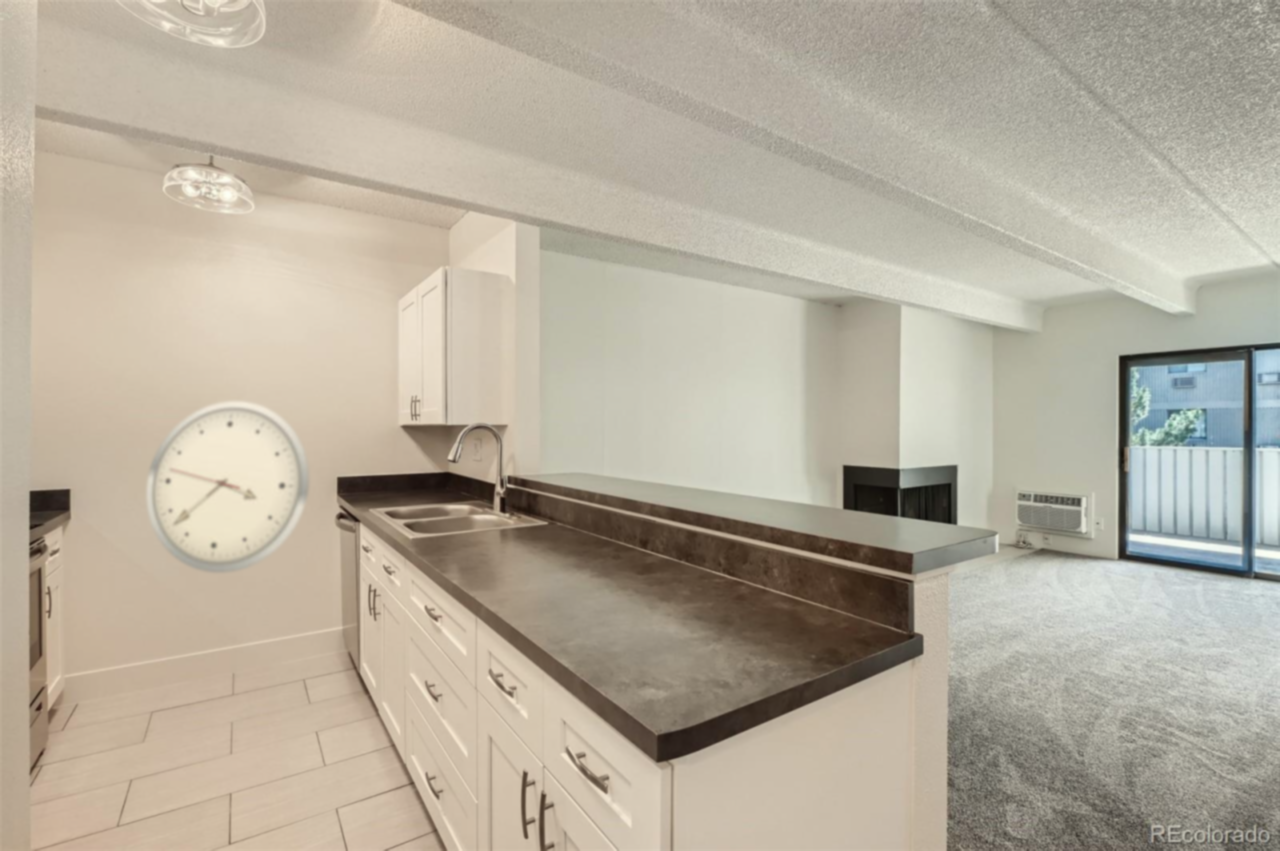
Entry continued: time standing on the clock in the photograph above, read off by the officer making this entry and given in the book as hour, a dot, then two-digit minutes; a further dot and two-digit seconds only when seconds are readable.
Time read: 3.37.47
